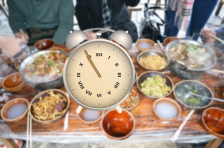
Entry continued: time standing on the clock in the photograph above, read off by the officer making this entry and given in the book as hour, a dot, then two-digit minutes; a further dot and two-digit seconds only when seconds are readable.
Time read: 10.55
